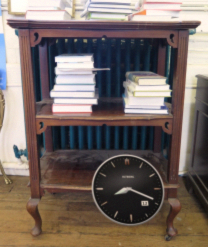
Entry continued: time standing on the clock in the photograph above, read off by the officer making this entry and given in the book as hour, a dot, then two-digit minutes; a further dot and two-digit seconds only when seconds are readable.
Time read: 8.19
